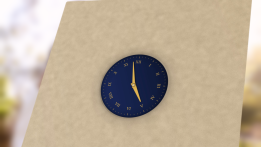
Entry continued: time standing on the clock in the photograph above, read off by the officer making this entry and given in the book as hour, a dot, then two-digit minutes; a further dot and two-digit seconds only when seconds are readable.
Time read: 4.58
